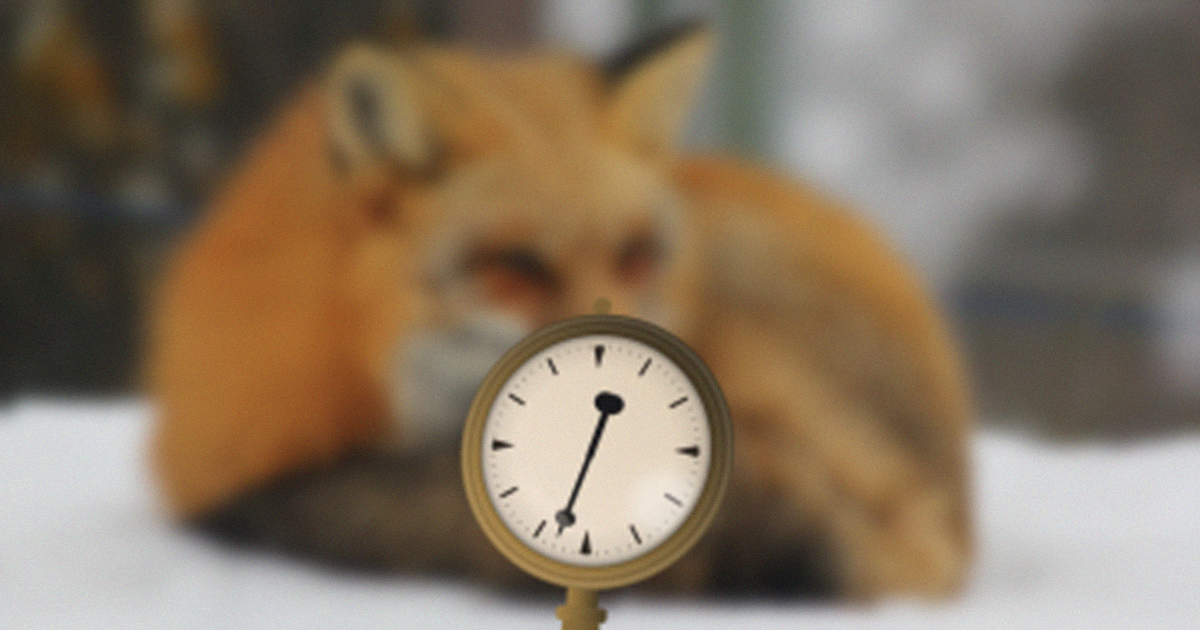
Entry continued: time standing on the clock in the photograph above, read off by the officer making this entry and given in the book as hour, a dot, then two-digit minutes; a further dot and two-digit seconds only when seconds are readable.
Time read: 12.33
